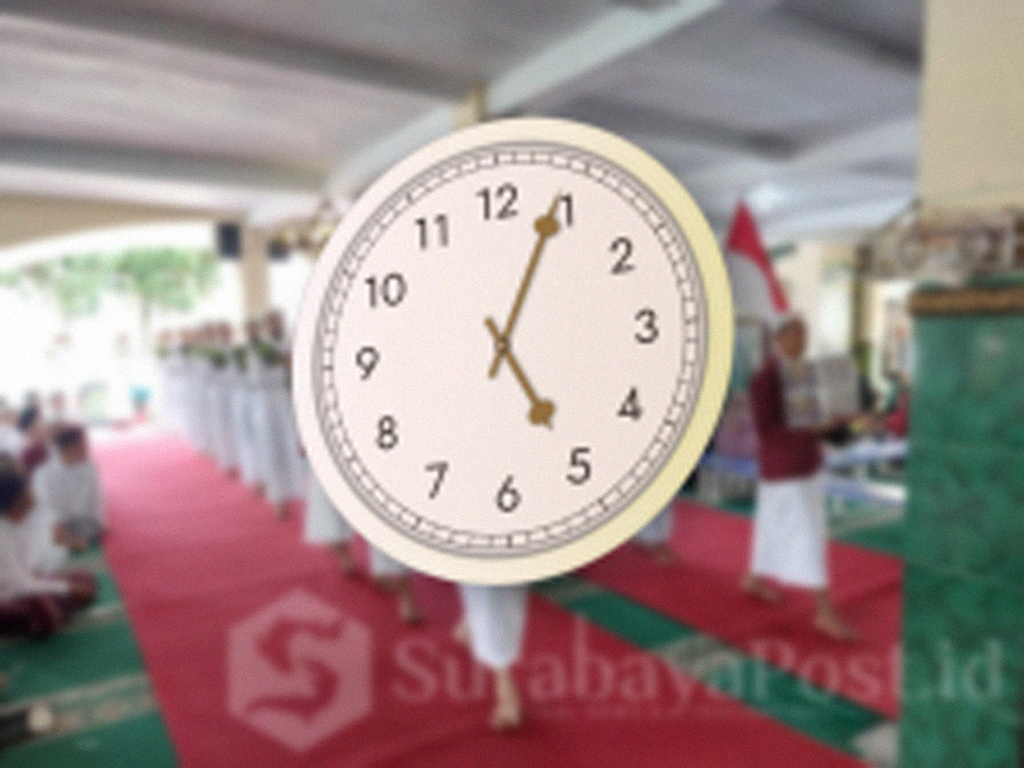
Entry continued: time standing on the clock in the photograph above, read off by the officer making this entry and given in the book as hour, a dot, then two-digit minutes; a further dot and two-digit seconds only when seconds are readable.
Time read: 5.04
